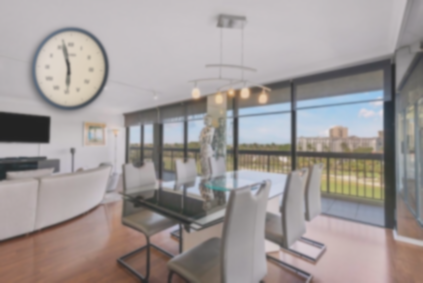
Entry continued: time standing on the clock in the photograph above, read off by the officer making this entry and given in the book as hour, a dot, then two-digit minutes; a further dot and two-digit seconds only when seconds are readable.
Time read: 5.57
